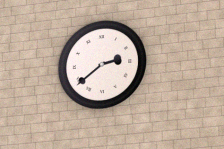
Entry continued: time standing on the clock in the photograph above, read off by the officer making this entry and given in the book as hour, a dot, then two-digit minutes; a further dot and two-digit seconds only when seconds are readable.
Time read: 2.39
